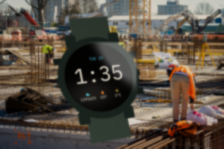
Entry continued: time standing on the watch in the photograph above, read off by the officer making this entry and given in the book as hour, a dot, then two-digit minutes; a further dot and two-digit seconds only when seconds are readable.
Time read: 1.35
